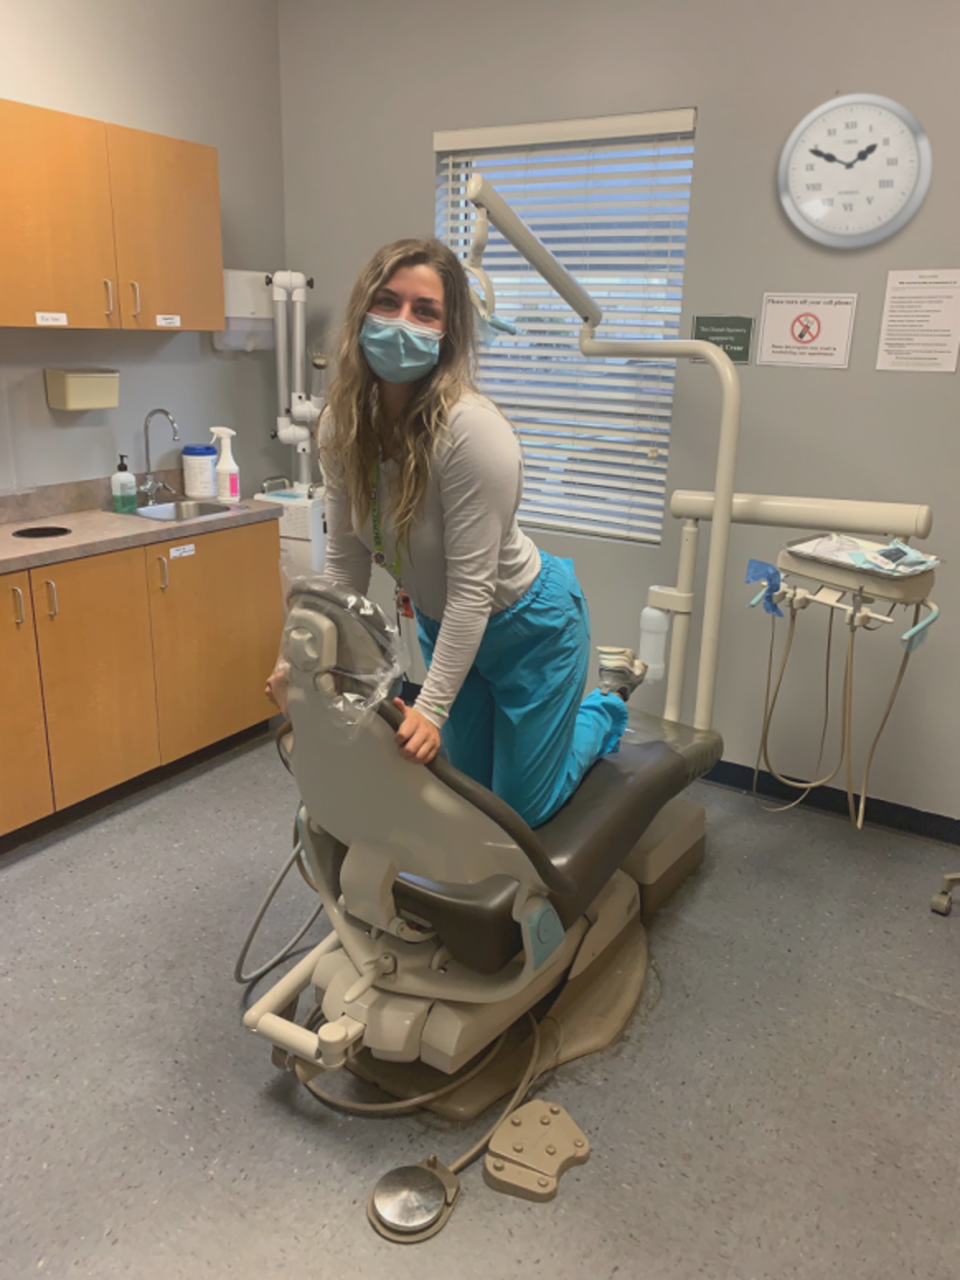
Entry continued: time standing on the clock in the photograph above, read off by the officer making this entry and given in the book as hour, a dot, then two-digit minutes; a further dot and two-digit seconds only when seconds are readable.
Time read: 1.49
